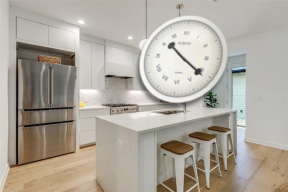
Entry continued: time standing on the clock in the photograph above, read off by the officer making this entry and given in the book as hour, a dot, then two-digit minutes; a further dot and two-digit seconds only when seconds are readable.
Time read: 10.21
